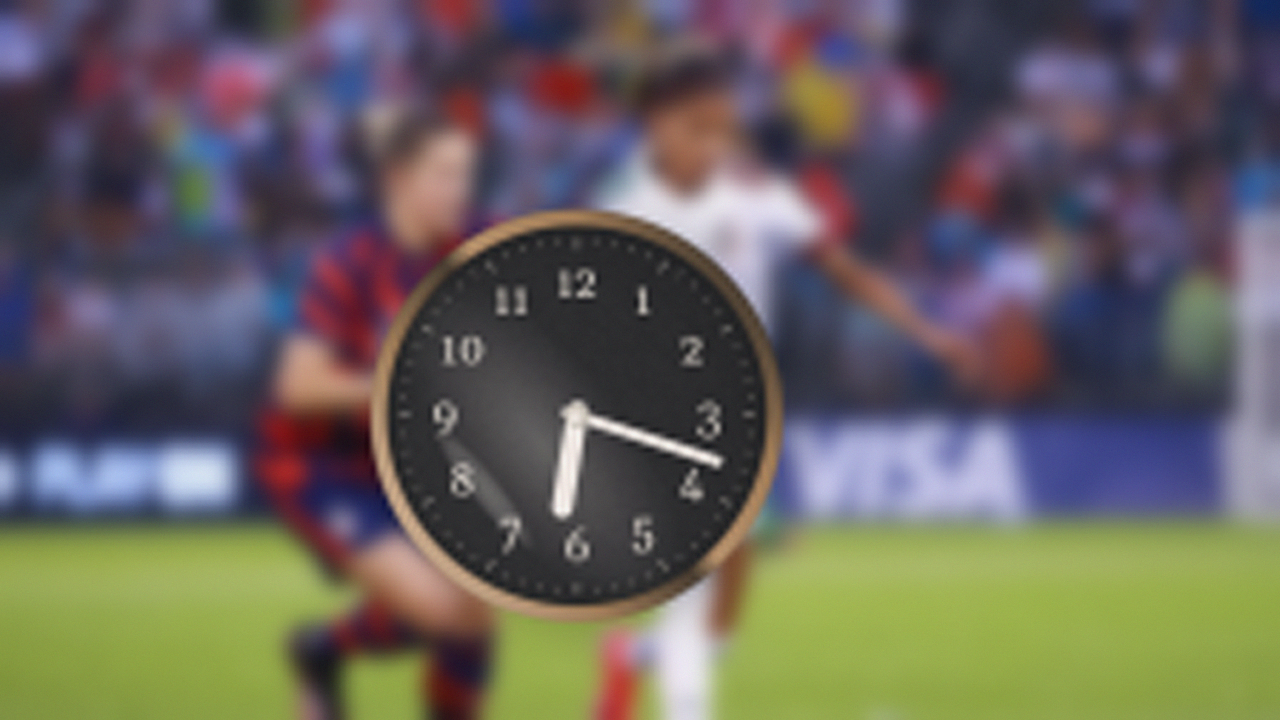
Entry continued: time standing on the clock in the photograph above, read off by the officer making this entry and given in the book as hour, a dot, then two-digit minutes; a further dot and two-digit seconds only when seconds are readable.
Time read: 6.18
